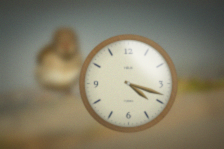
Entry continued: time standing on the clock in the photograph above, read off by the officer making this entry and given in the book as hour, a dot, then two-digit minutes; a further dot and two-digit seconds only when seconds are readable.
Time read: 4.18
